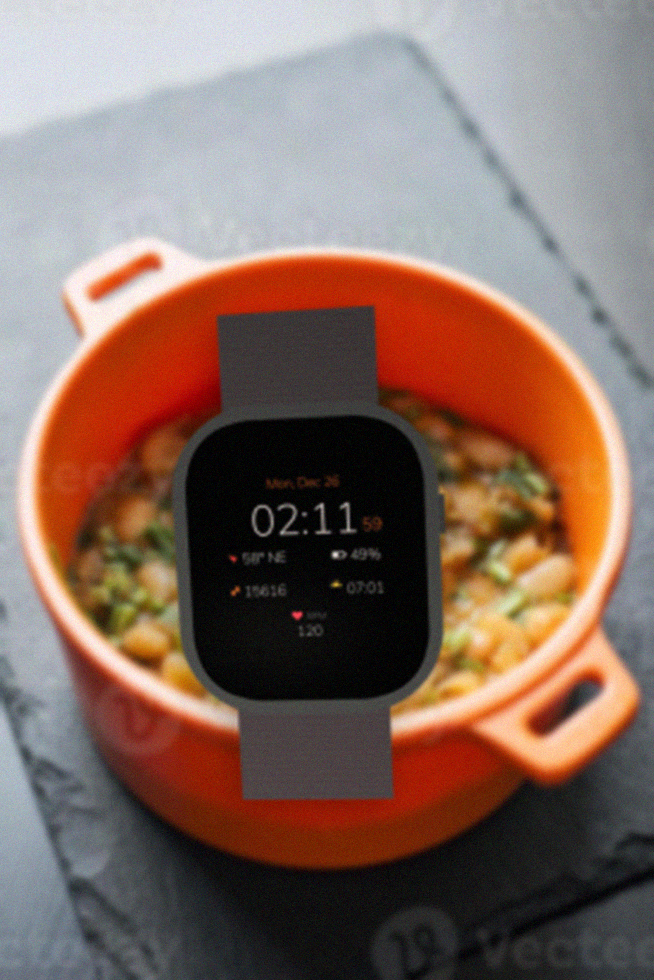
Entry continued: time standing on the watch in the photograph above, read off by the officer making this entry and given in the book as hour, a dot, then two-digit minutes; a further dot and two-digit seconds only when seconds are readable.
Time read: 2.11
